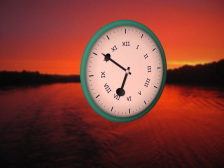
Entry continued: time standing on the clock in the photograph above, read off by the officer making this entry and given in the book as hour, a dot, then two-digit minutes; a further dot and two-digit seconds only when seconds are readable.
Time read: 6.51
